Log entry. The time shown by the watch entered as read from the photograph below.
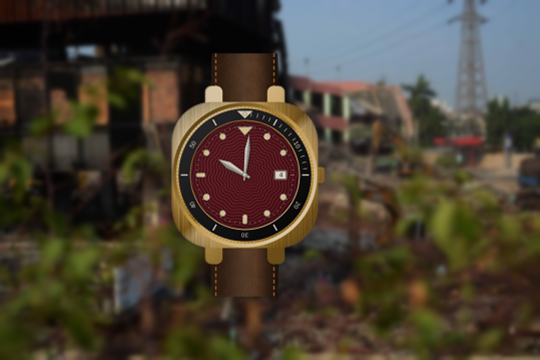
10:01
